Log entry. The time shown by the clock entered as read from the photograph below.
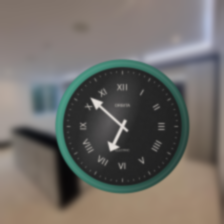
6:52
